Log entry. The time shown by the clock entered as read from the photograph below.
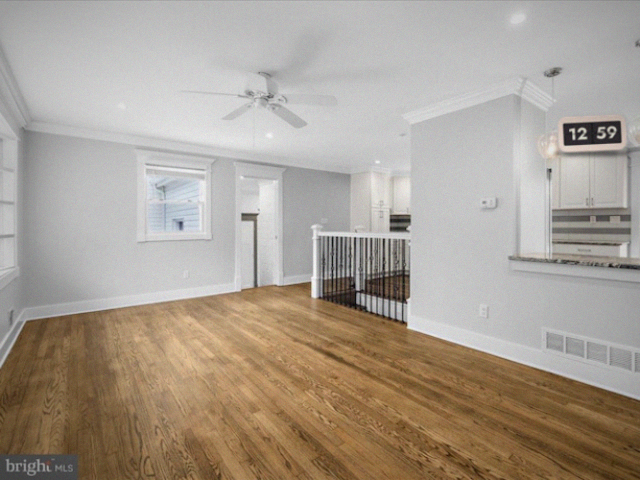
12:59
